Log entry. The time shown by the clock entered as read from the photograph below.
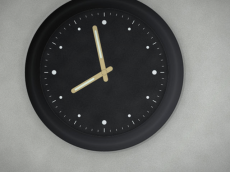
7:58
